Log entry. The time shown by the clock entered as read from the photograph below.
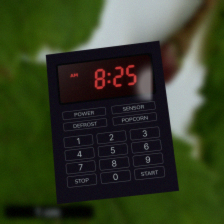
8:25
